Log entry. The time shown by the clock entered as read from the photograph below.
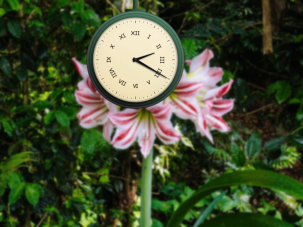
2:20
